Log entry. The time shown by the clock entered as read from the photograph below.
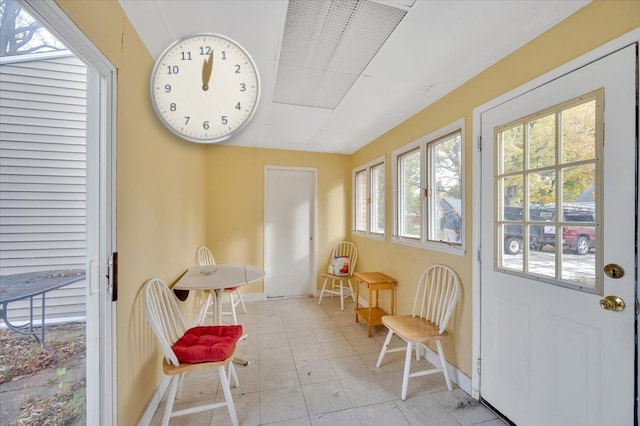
12:02
